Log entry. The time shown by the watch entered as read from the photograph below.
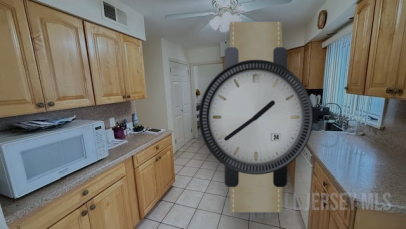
1:39
